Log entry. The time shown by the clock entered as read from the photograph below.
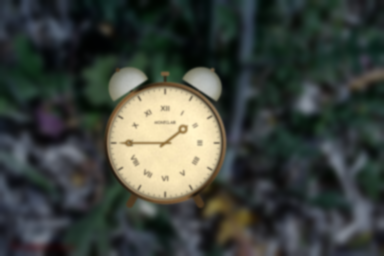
1:45
